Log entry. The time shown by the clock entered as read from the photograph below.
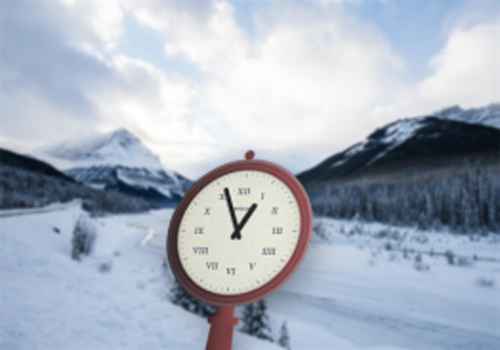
12:56
